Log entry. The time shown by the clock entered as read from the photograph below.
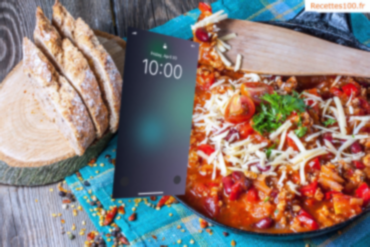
10:00
